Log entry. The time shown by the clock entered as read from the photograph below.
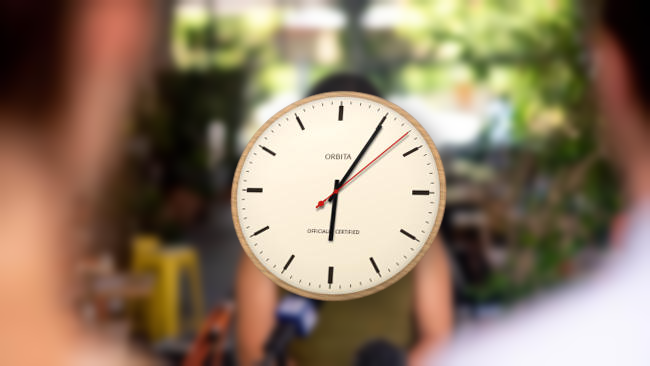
6:05:08
